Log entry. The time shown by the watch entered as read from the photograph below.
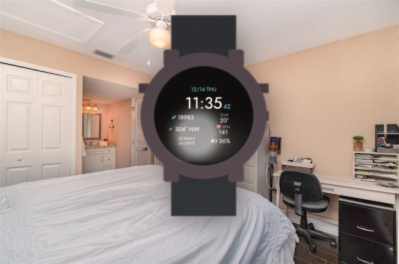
11:35
